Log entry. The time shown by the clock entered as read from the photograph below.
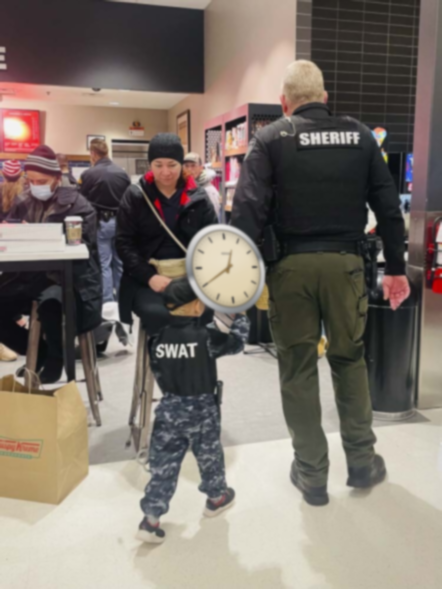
12:40
